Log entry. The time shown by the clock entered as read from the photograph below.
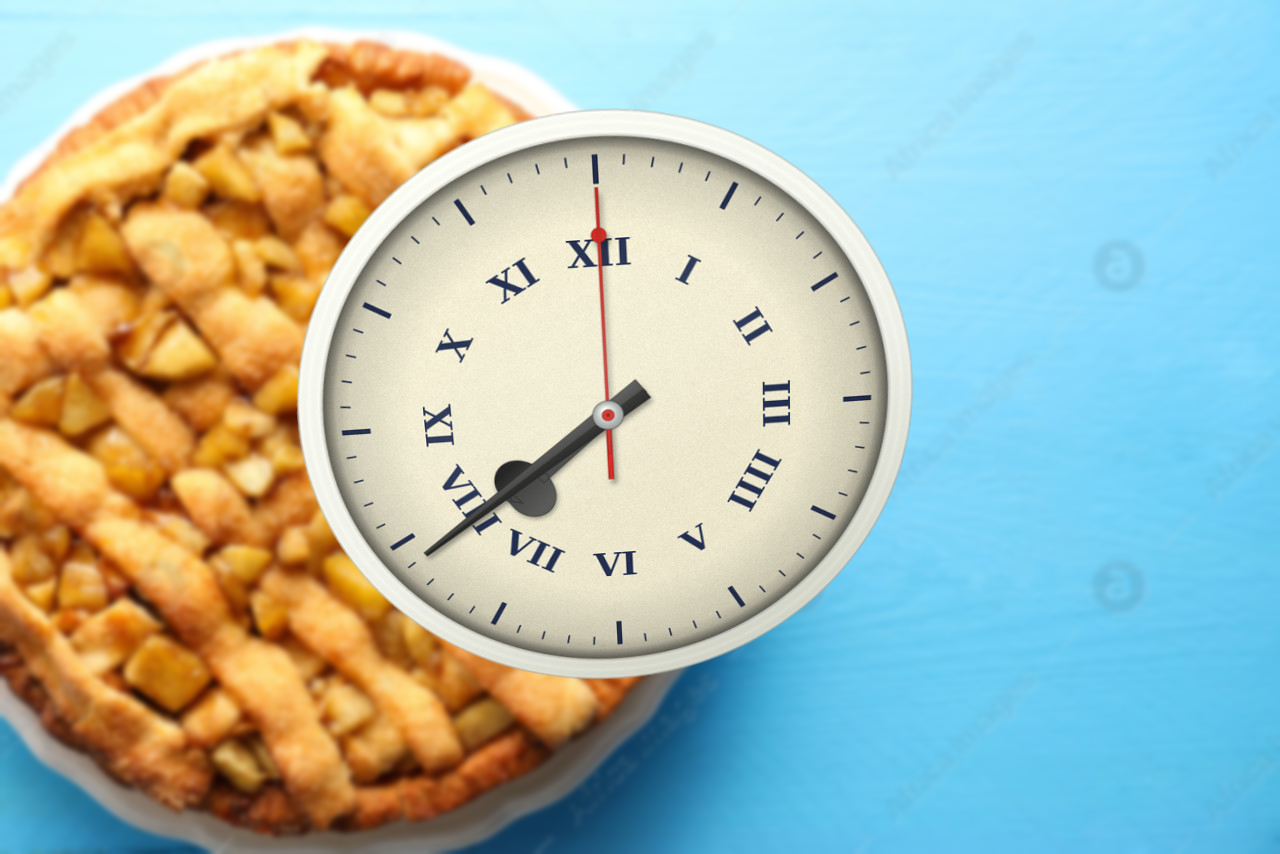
7:39:00
